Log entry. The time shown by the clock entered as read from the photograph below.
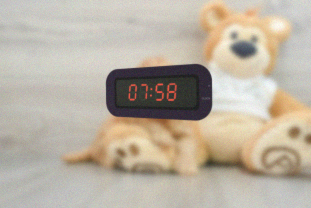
7:58
